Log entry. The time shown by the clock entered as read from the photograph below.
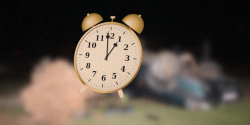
12:59
